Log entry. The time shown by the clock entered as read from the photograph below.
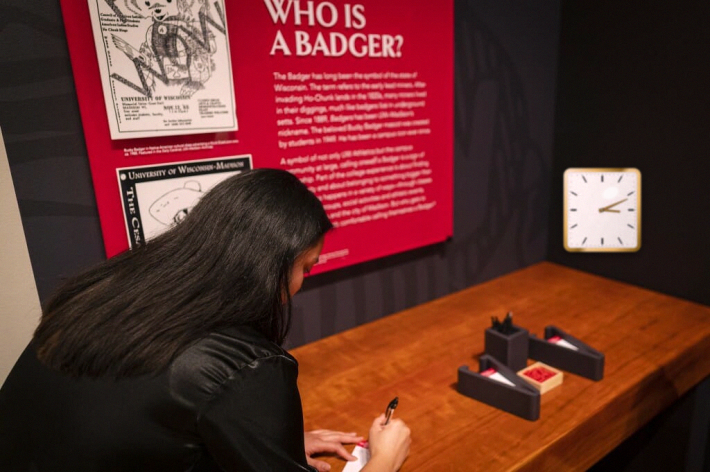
3:11
